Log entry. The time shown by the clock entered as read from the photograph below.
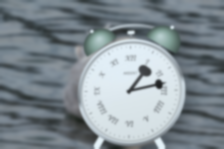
1:13
